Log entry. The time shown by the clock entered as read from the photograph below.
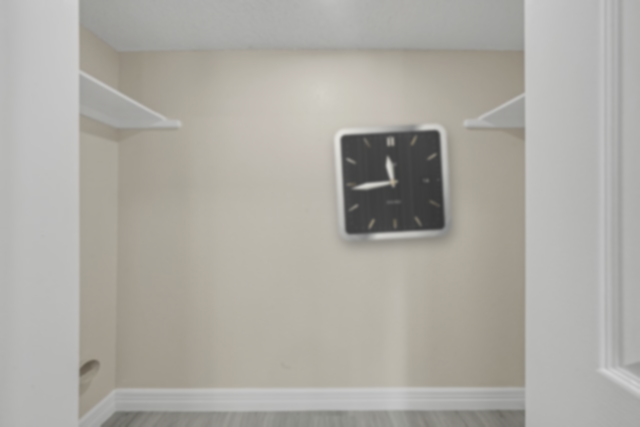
11:44
